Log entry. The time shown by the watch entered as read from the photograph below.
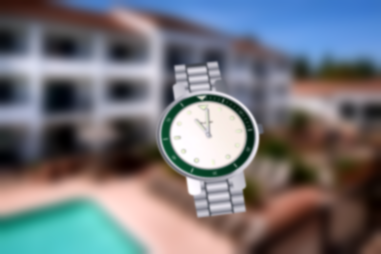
11:01
